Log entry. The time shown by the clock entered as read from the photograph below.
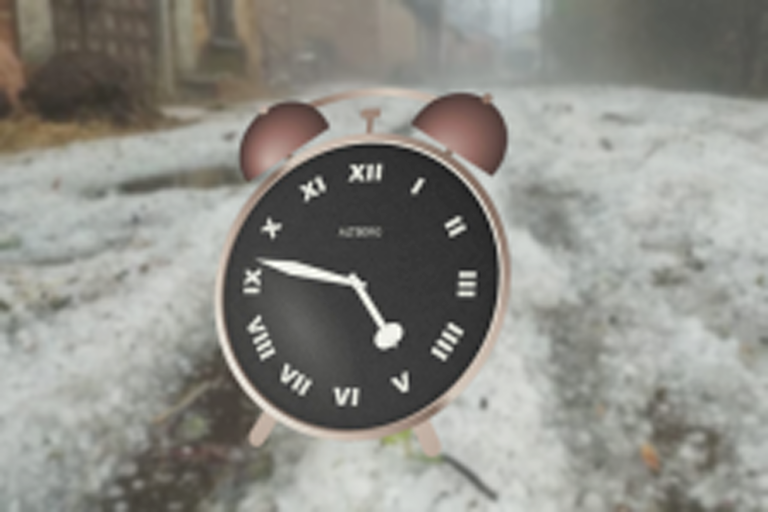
4:47
